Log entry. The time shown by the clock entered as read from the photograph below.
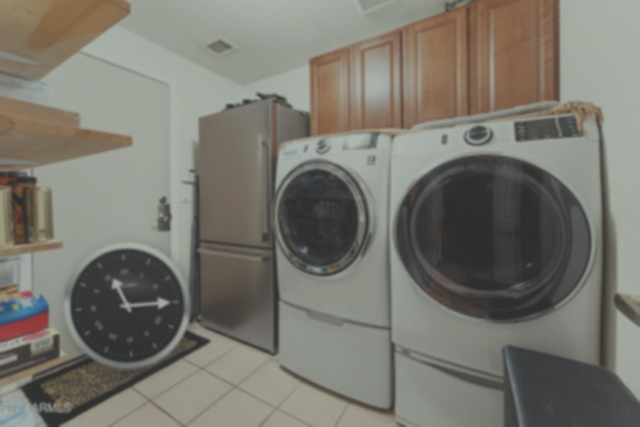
11:15
